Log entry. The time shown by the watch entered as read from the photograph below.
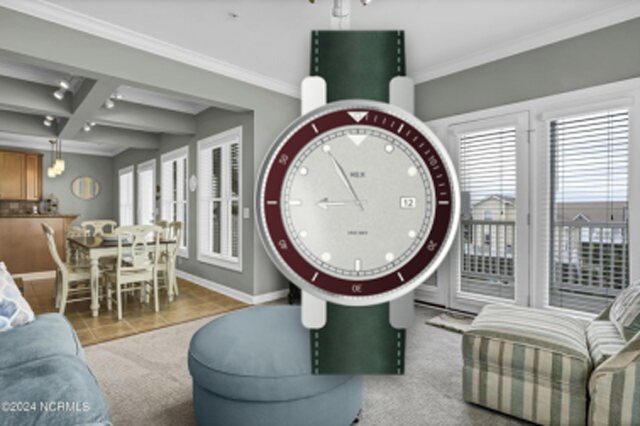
8:55
